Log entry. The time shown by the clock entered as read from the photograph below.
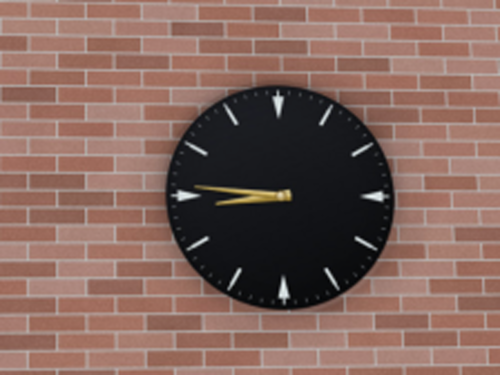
8:46
